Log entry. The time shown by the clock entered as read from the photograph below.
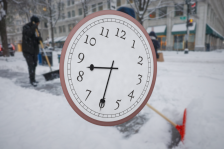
8:30
